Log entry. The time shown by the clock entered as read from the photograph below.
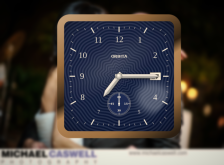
7:15
